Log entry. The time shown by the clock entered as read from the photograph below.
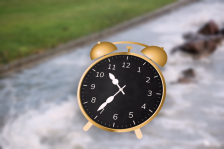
10:36
